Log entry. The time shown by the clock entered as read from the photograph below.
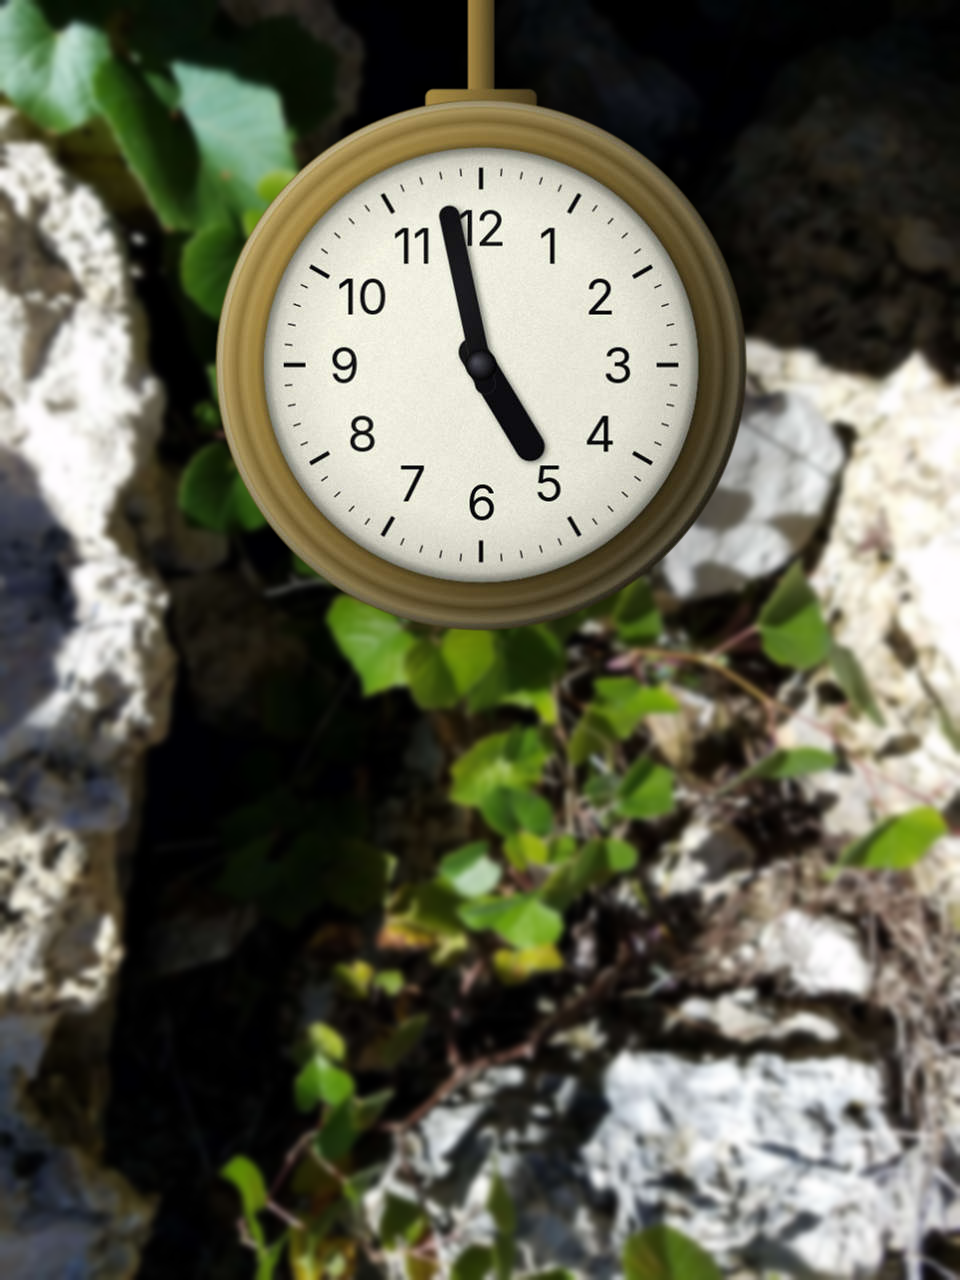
4:58
